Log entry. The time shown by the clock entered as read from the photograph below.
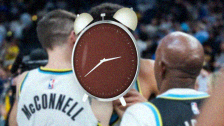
2:39
